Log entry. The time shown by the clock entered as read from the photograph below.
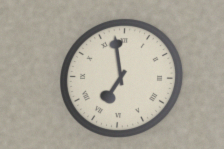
6:58
